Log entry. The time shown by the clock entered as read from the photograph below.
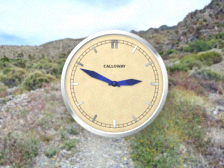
2:49
